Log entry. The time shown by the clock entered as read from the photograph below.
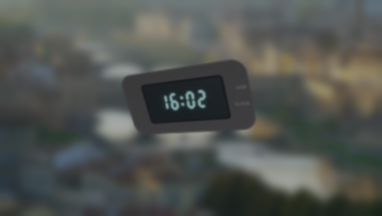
16:02
